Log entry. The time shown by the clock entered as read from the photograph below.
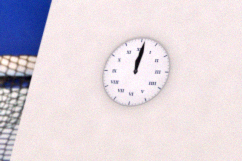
12:01
